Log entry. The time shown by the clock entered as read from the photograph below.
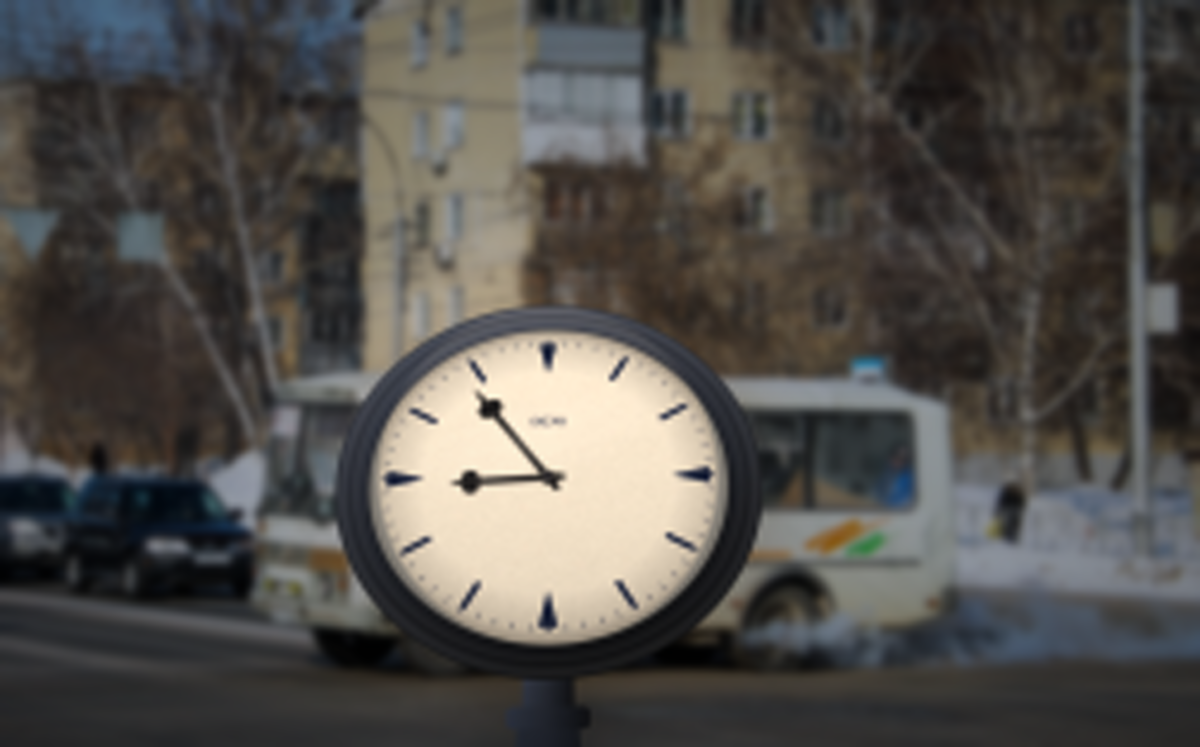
8:54
